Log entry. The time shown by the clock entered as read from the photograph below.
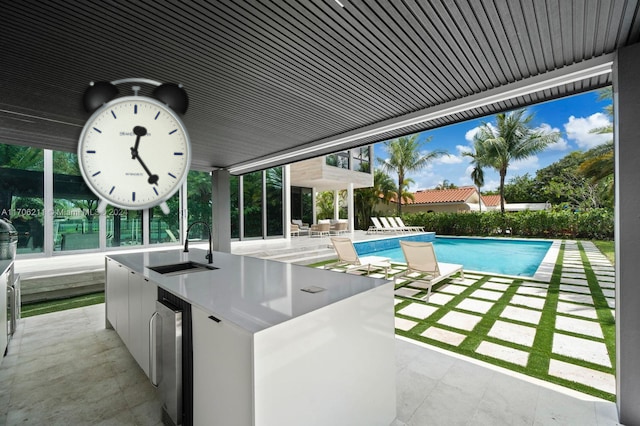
12:24
